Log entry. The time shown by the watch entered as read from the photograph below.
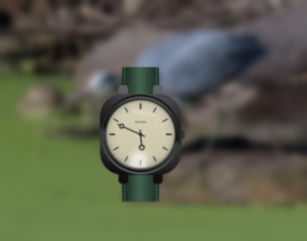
5:49
